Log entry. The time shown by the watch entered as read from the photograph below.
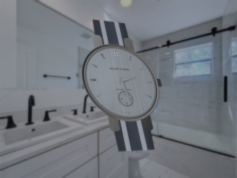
2:28
